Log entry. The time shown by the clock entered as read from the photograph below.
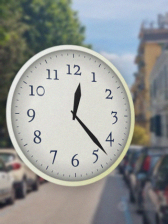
12:23
